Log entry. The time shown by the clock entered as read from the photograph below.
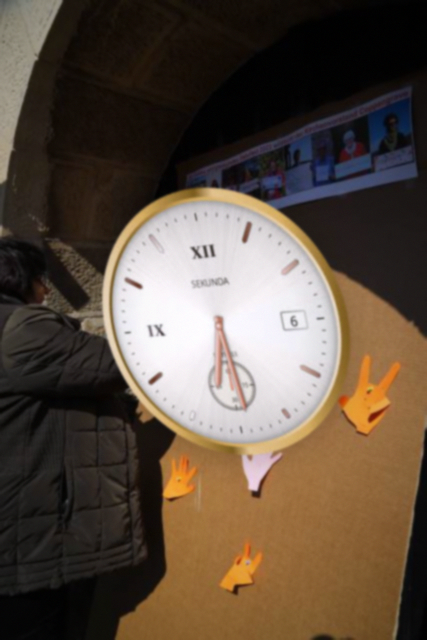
6:29
